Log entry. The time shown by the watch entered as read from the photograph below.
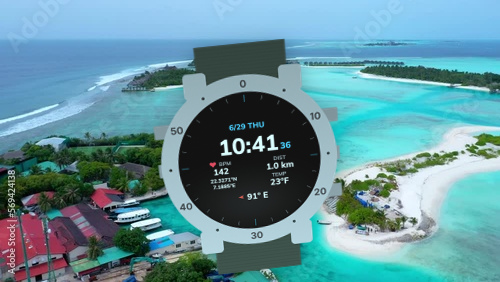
10:41:36
